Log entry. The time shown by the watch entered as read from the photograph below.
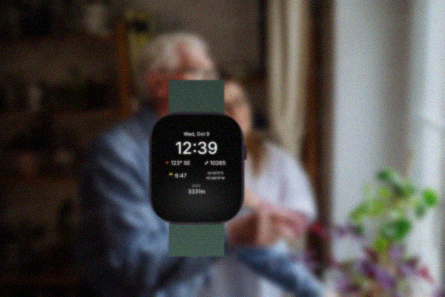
12:39
